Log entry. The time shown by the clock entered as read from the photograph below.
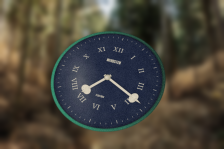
7:19
